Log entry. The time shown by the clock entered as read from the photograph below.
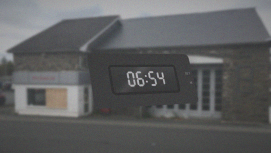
6:54
